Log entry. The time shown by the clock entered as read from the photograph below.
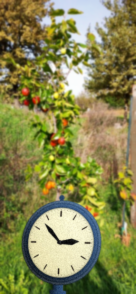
2:53
